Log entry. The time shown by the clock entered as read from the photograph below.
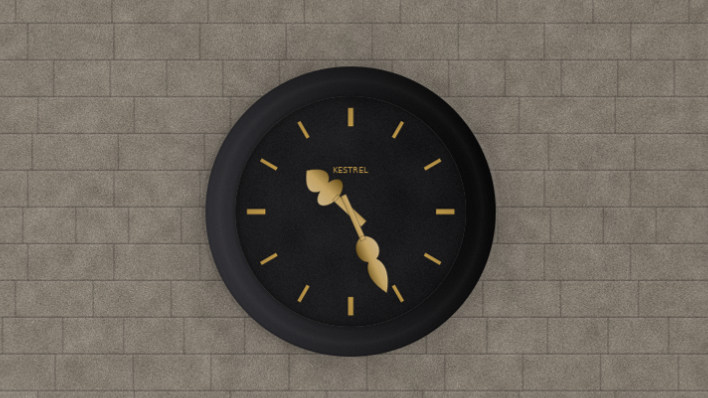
10:26
